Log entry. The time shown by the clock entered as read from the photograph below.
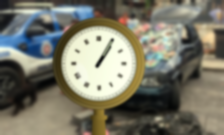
1:05
